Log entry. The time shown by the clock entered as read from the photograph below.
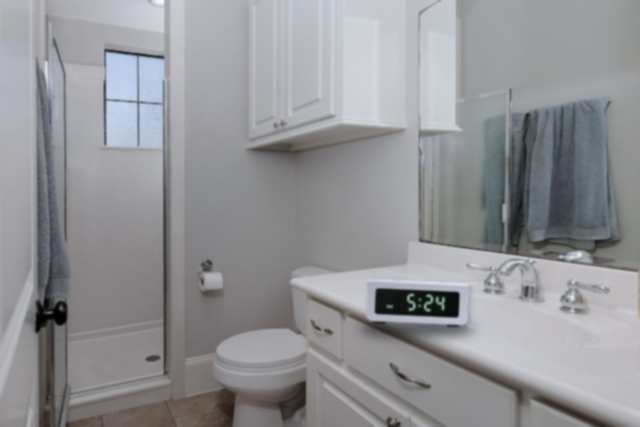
5:24
